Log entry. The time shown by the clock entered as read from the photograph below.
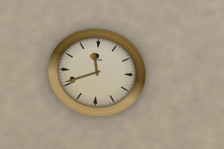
11:41
